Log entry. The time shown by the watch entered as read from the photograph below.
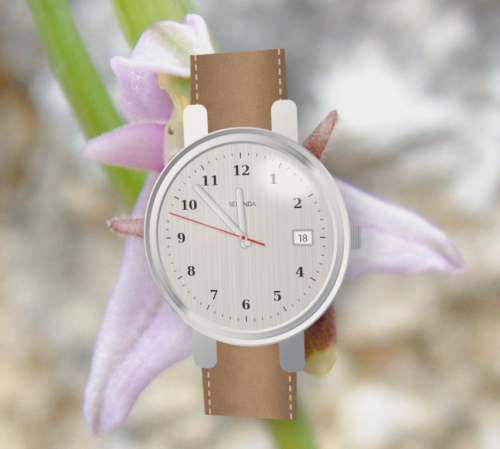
11:52:48
